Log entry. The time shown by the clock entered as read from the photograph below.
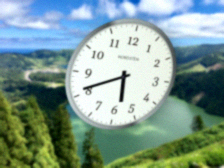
5:41
